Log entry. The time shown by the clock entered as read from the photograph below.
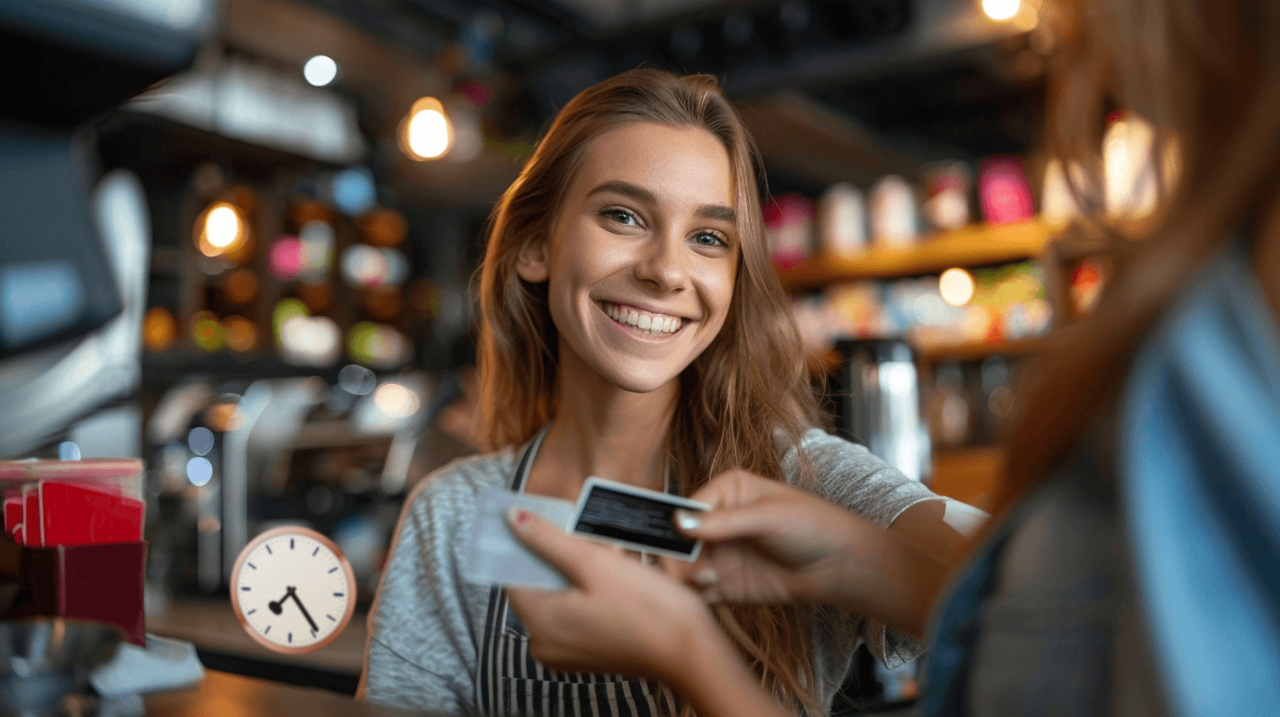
7:24
